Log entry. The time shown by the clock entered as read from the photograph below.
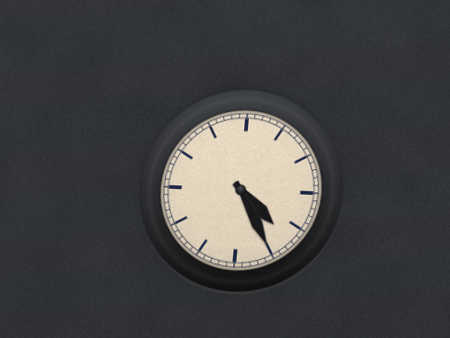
4:25
